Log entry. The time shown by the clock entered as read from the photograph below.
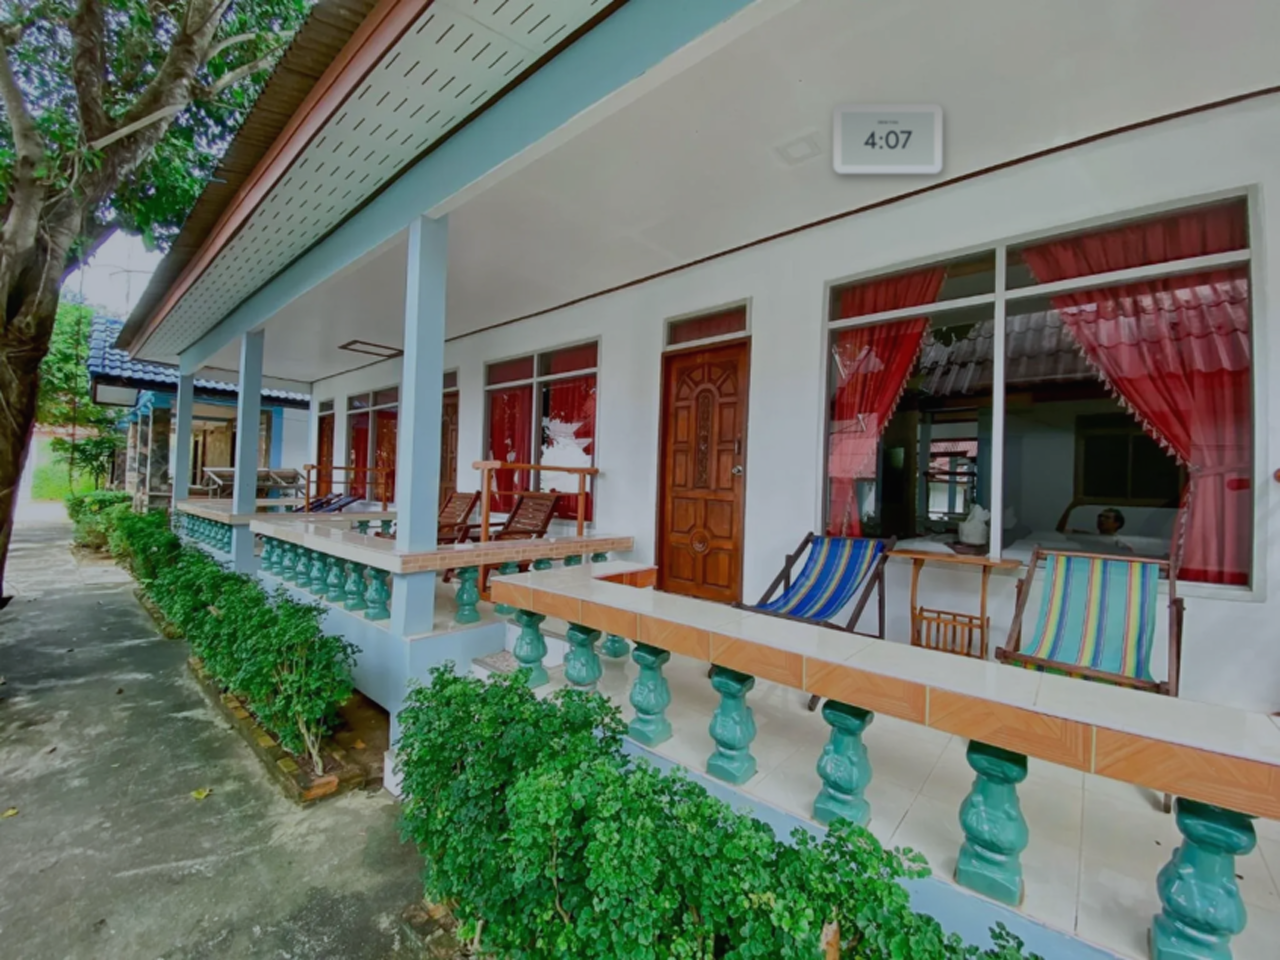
4:07
